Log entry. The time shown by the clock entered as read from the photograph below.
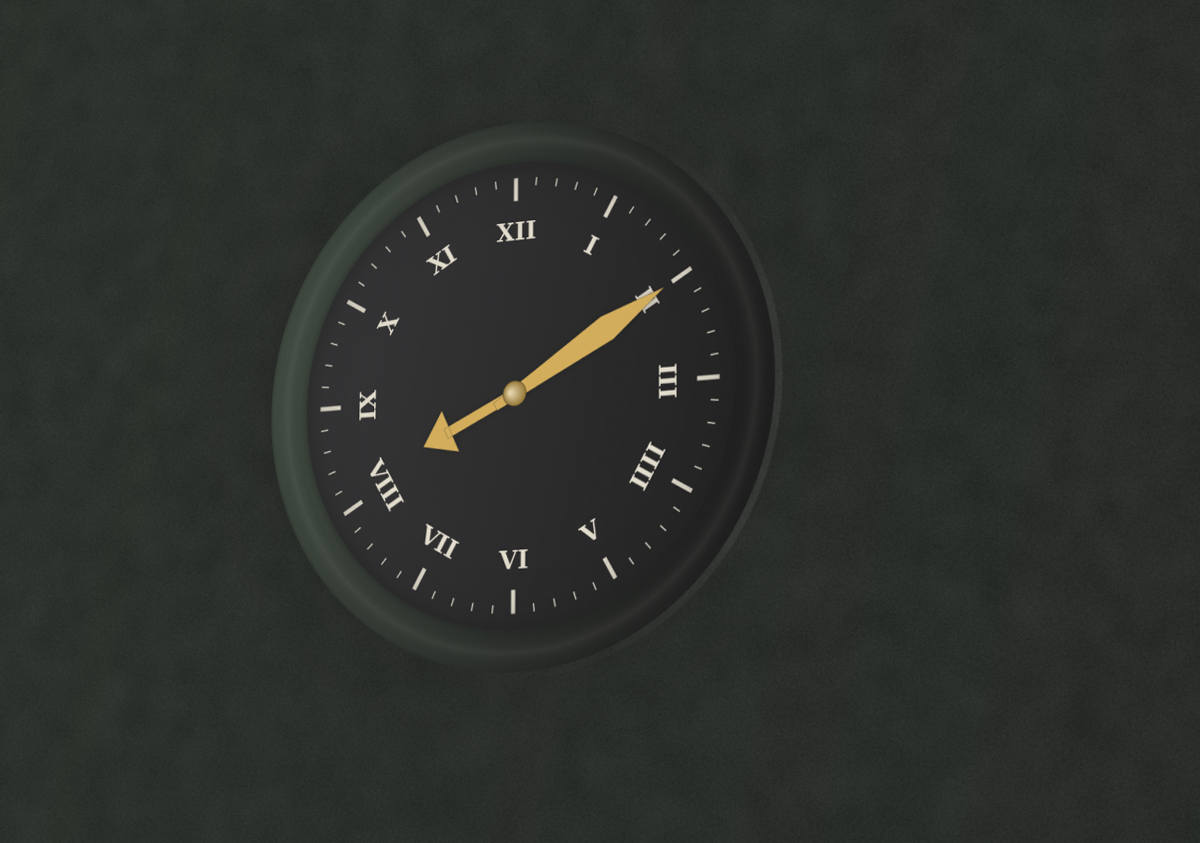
8:10
